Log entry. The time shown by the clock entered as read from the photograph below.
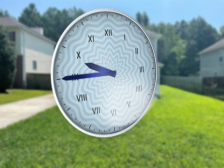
9:45
